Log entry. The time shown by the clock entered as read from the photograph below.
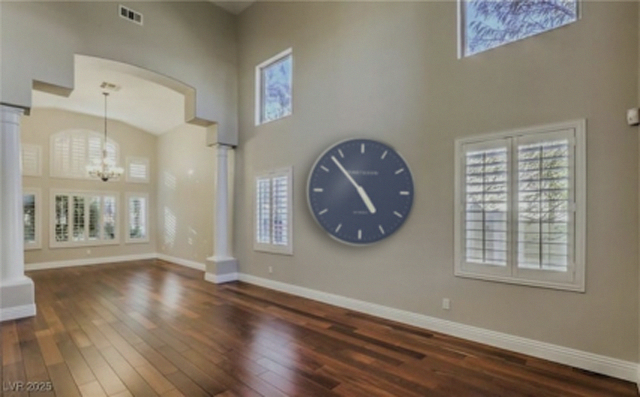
4:53
